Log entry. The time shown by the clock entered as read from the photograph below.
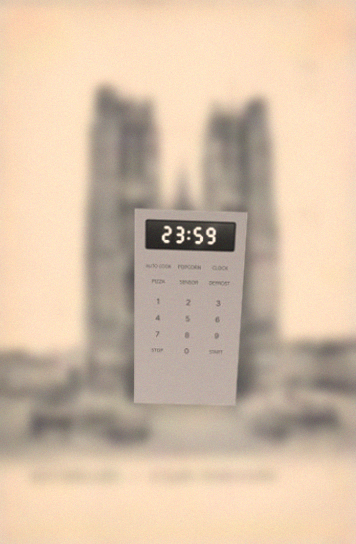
23:59
